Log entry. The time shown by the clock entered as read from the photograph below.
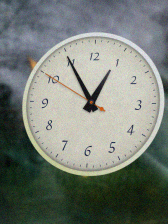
12:54:50
